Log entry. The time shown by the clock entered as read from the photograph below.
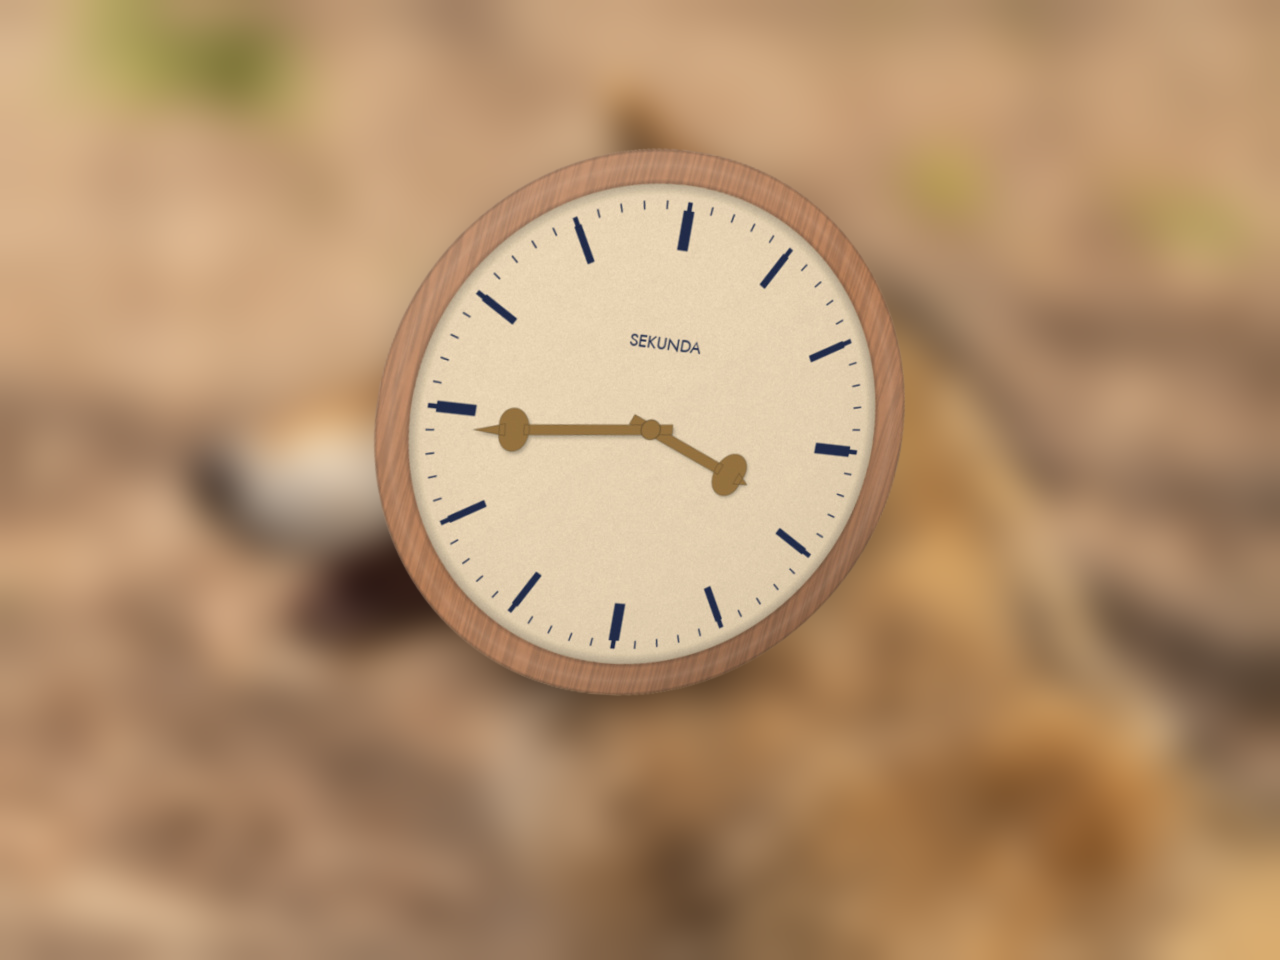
3:44
